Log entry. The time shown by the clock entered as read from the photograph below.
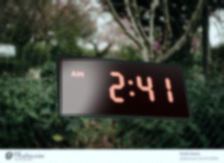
2:41
